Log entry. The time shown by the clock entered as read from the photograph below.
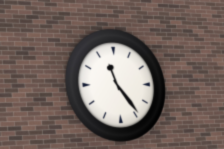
11:24
